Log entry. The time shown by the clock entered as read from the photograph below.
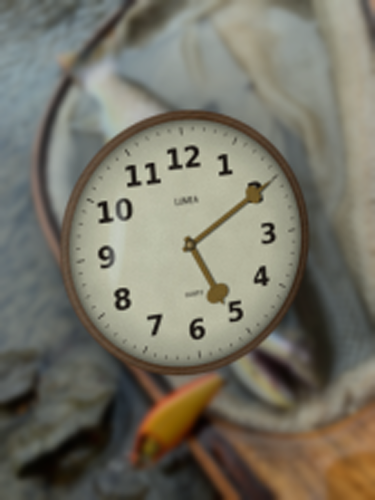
5:10
